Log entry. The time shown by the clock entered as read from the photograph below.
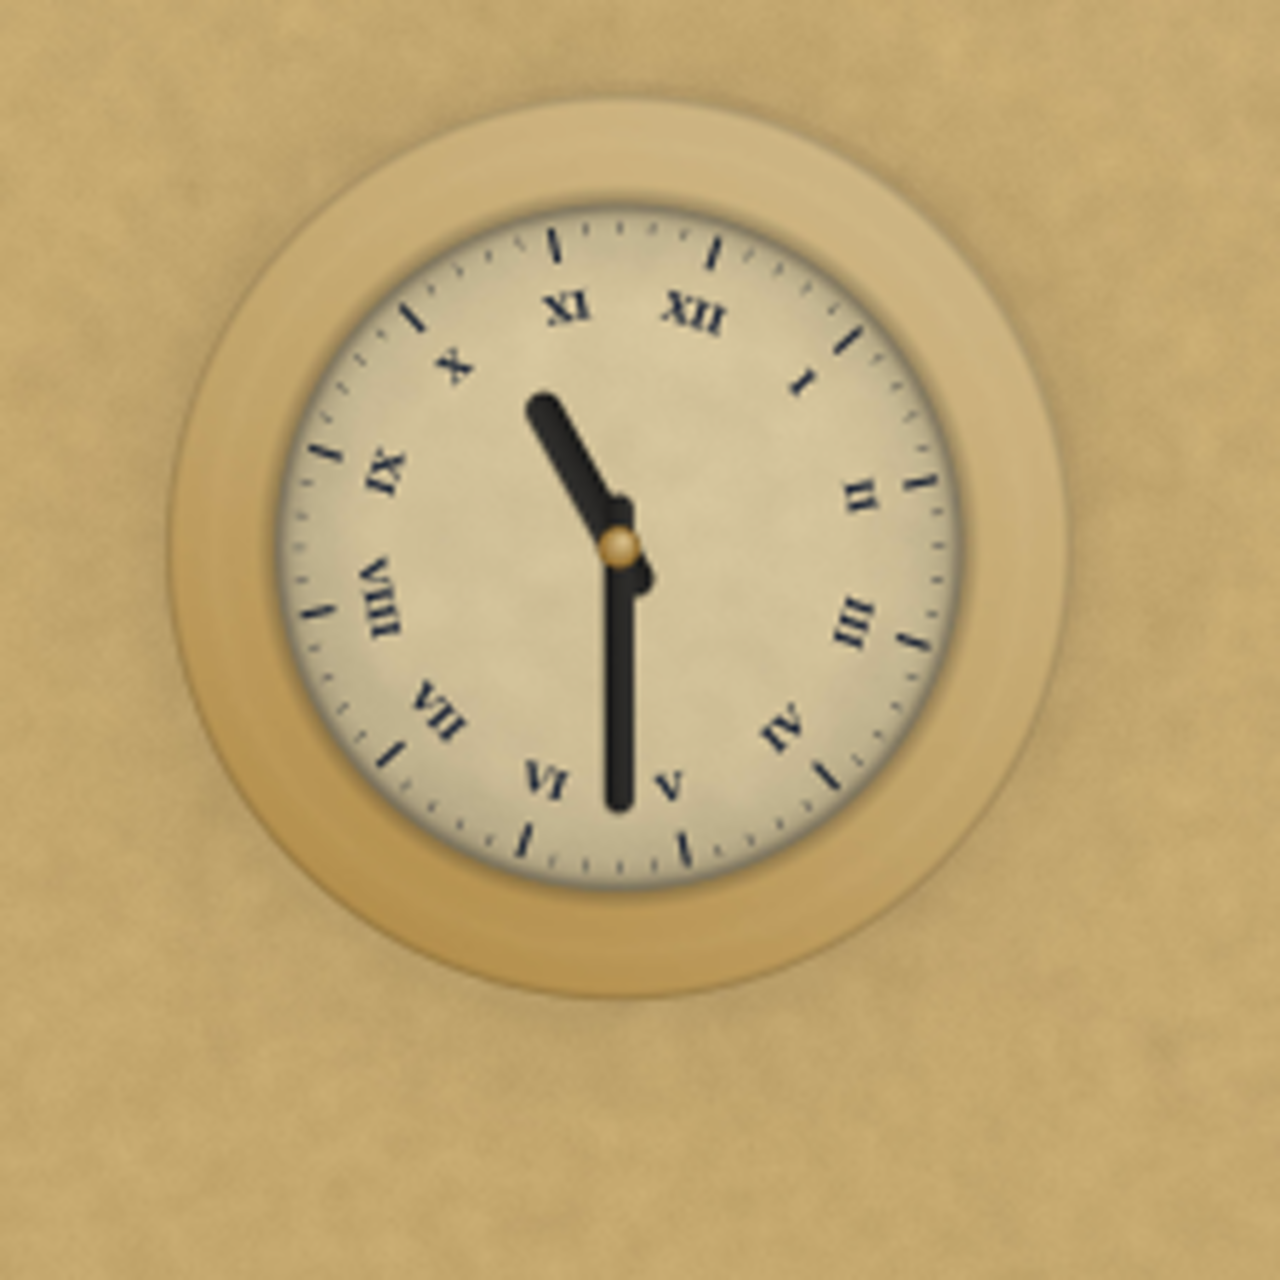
10:27
